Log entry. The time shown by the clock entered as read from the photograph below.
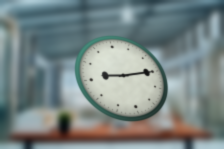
9:15
